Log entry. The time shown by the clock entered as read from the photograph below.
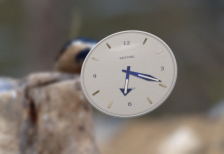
6:19
